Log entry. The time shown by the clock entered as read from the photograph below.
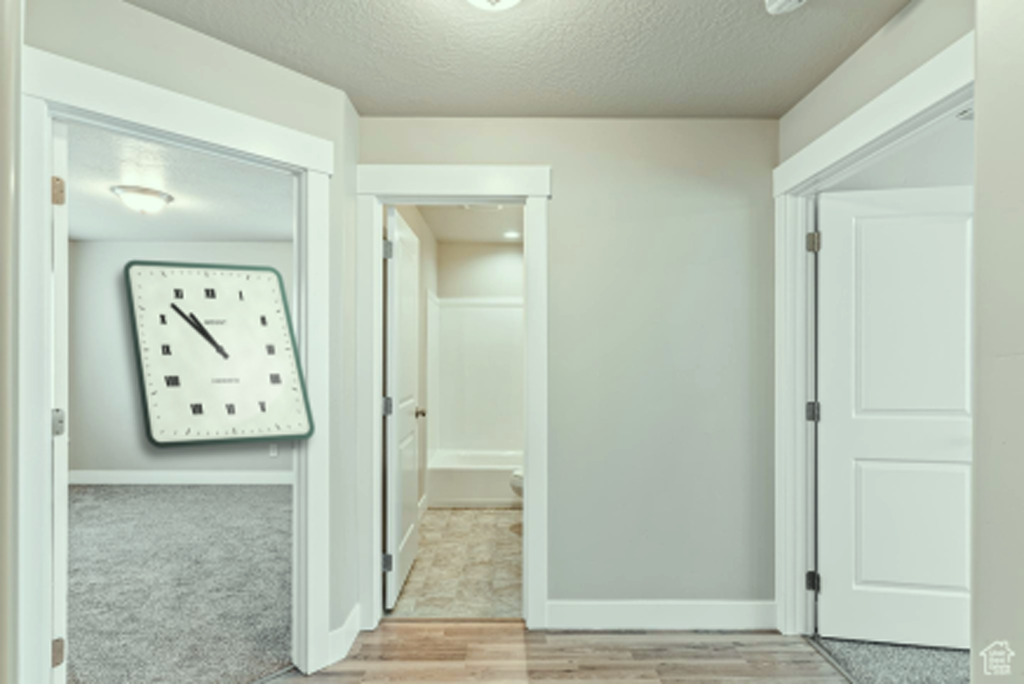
10:53
